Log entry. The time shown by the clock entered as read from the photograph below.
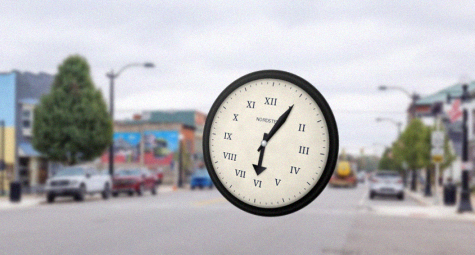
6:05
